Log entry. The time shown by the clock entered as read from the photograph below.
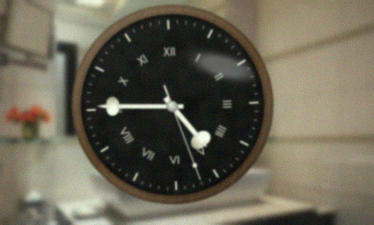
4:45:27
